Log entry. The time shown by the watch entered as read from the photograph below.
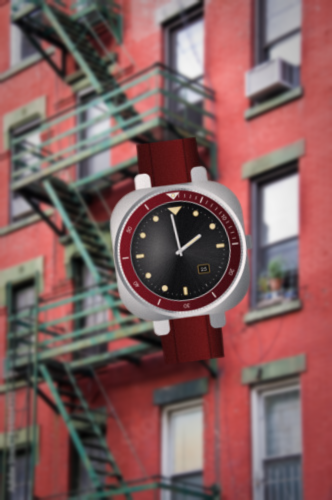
1:59
